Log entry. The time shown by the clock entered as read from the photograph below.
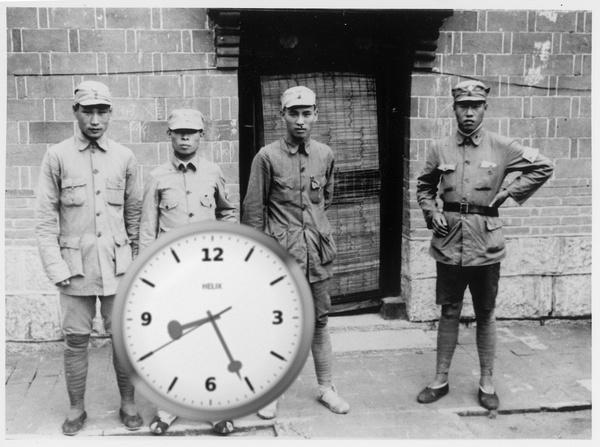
8:25:40
